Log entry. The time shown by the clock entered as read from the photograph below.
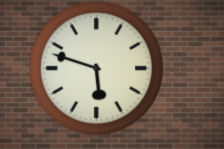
5:48
